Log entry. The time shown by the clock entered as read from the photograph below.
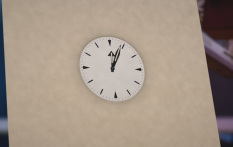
12:04
